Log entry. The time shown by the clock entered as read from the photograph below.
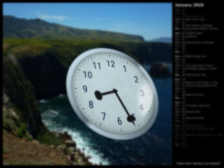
8:26
